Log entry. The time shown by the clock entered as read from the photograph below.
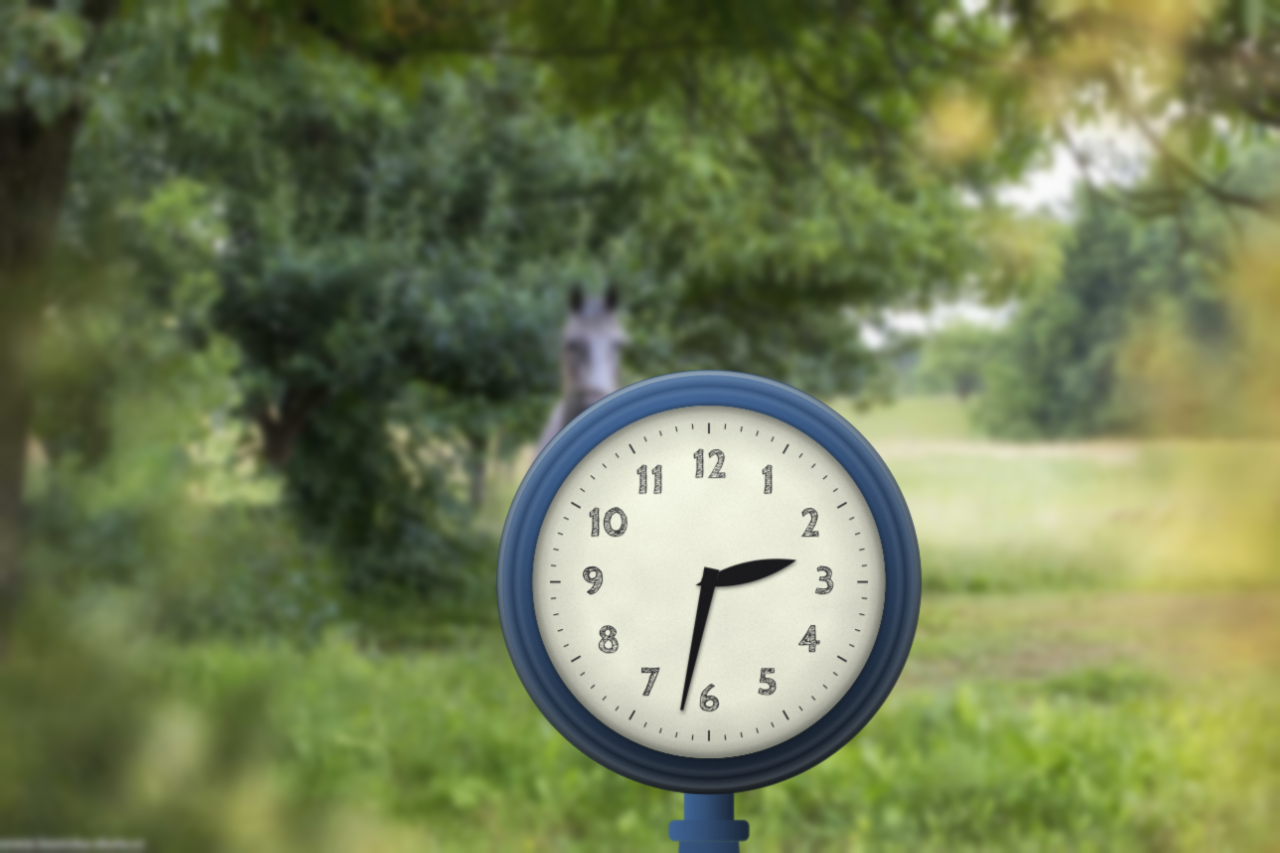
2:32
